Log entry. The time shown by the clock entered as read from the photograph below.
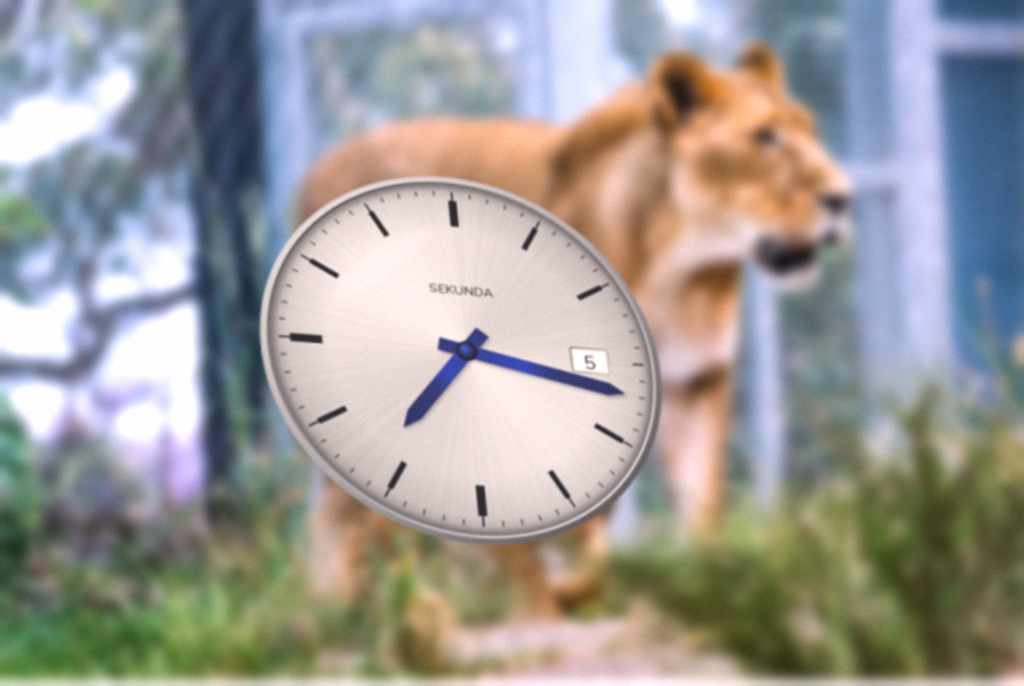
7:17
